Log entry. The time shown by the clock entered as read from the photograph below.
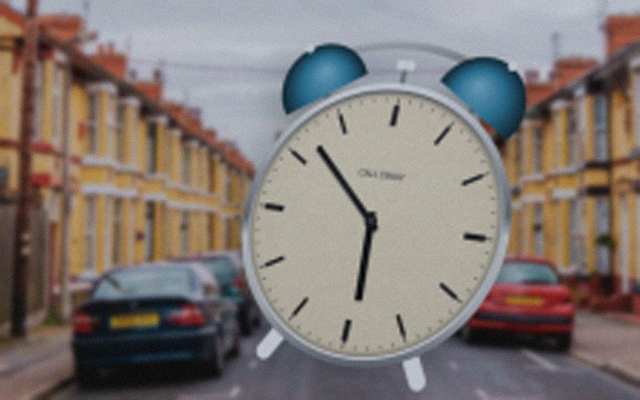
5:52
